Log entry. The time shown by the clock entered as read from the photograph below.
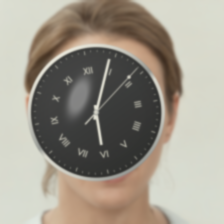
6:04:09
